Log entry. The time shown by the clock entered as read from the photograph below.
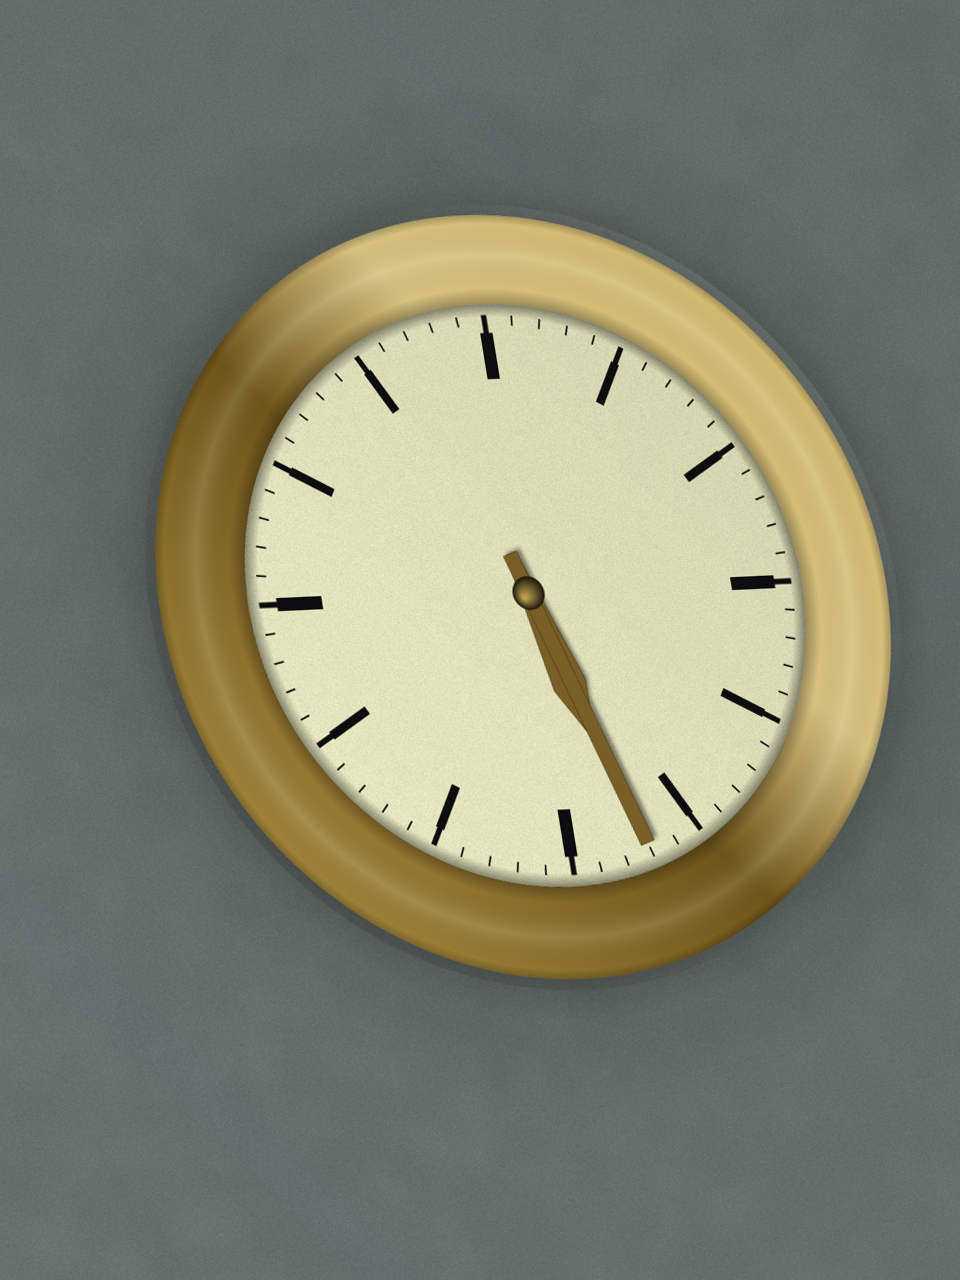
5:27
